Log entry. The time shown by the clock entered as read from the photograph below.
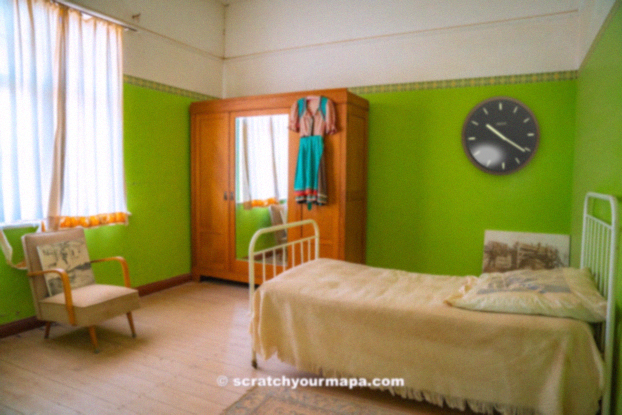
10:21
